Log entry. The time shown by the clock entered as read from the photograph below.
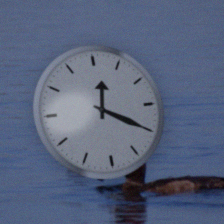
12:20
